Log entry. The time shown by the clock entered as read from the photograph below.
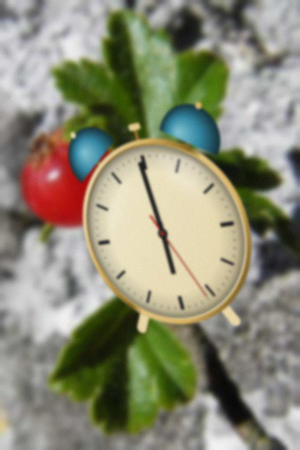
5:59:26
